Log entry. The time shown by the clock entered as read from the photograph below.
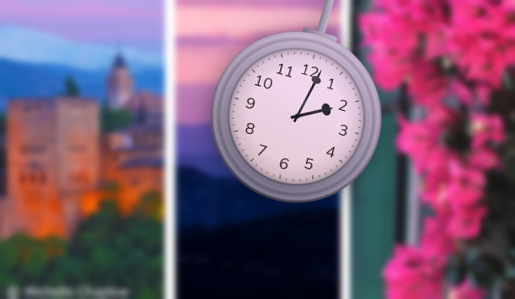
2:02
